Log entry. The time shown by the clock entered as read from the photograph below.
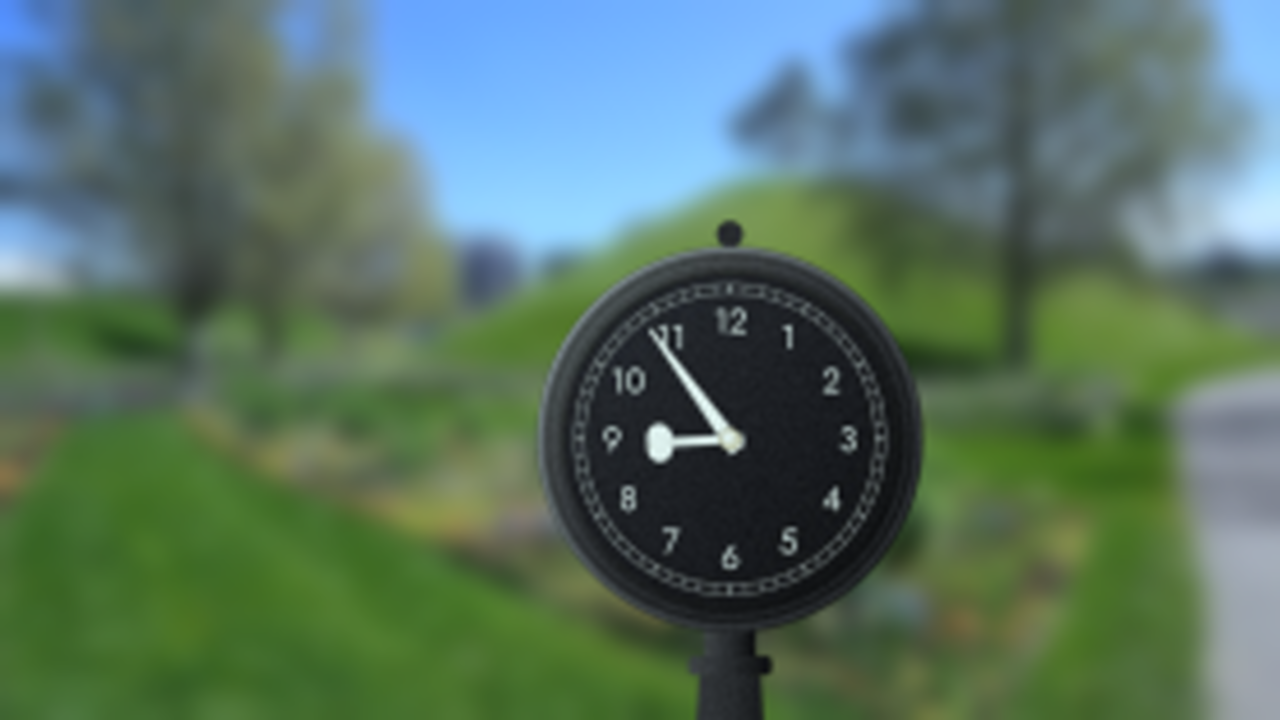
8:54
